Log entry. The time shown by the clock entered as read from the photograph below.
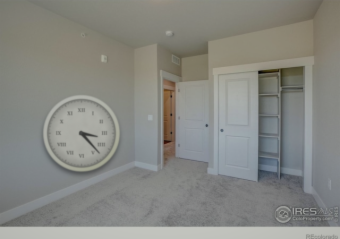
3:23
